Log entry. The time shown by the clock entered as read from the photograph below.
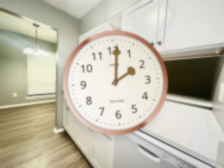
2:01
